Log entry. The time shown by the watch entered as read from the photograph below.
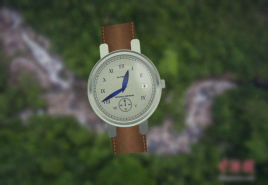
12:41
